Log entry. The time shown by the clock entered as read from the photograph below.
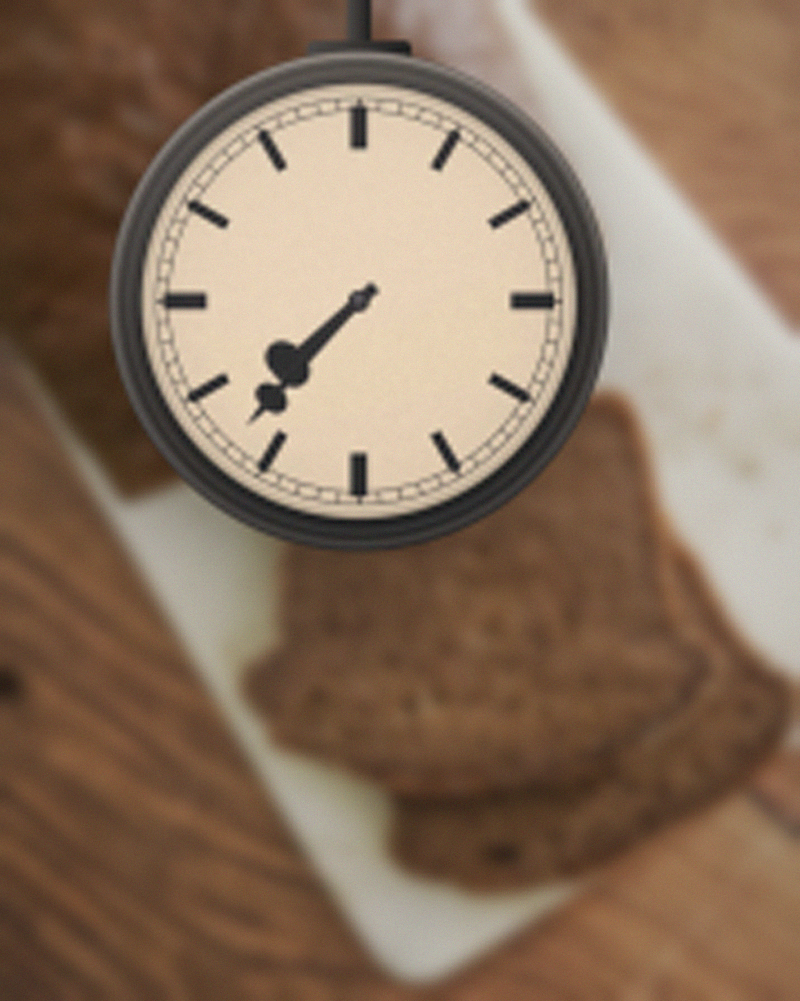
7:37
